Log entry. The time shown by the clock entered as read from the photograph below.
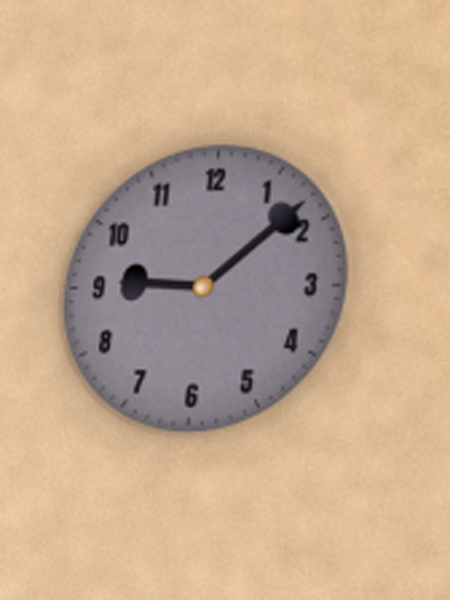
9:08
